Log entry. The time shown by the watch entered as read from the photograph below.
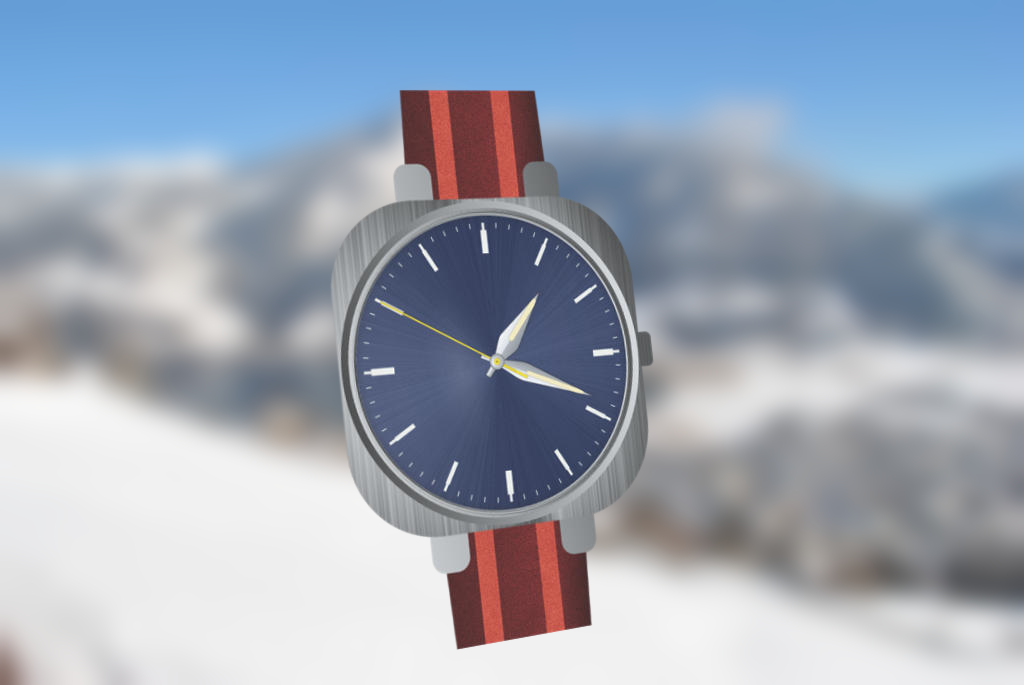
1:18:50
